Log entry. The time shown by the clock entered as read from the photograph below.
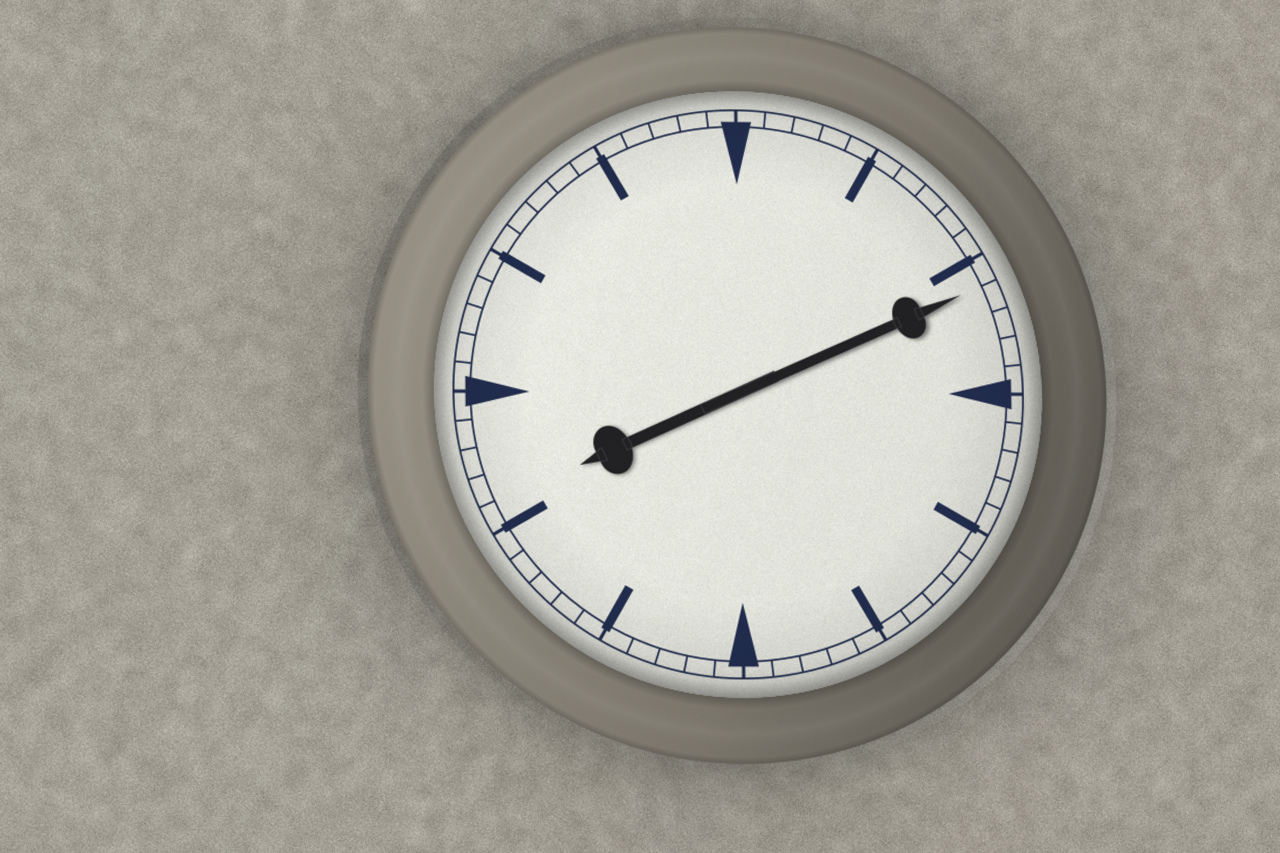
8:11
